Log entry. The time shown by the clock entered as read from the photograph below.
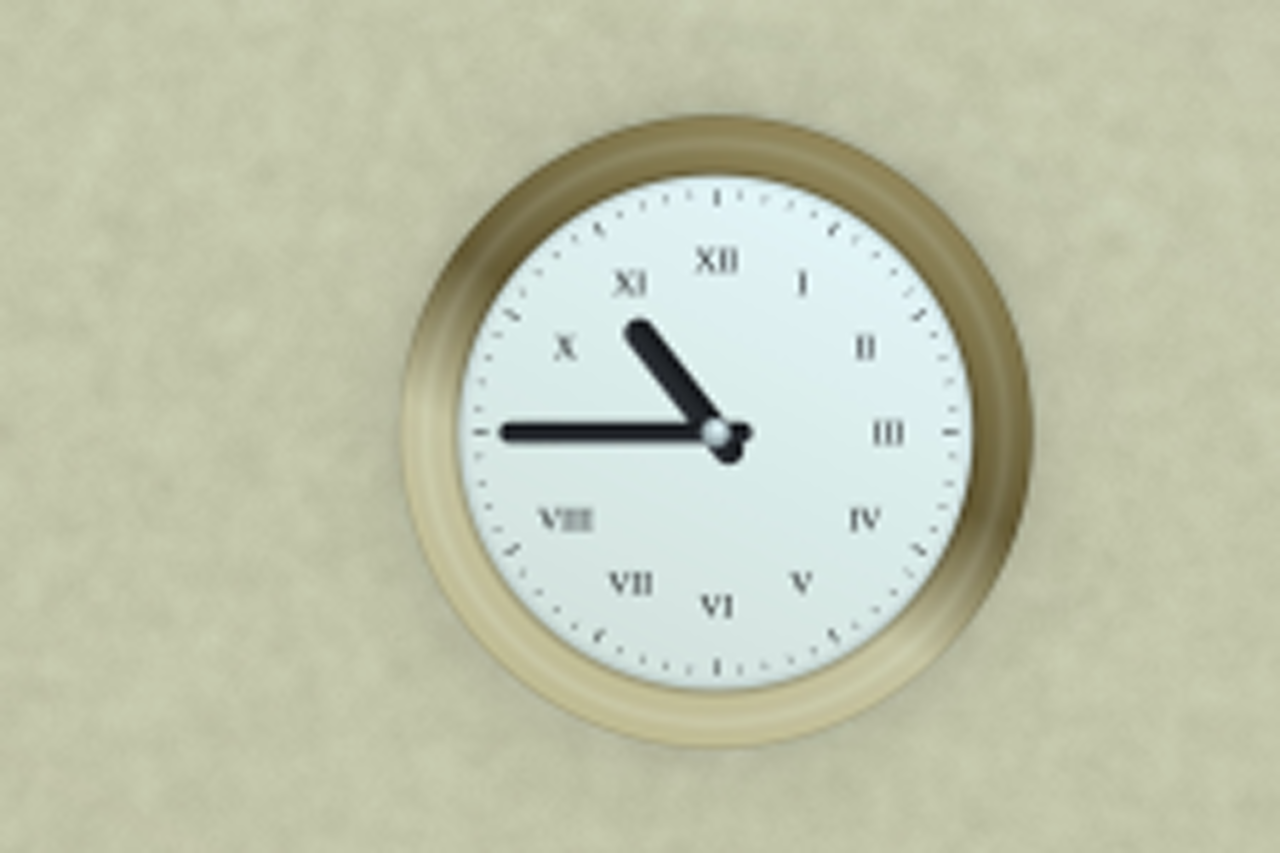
10:45
